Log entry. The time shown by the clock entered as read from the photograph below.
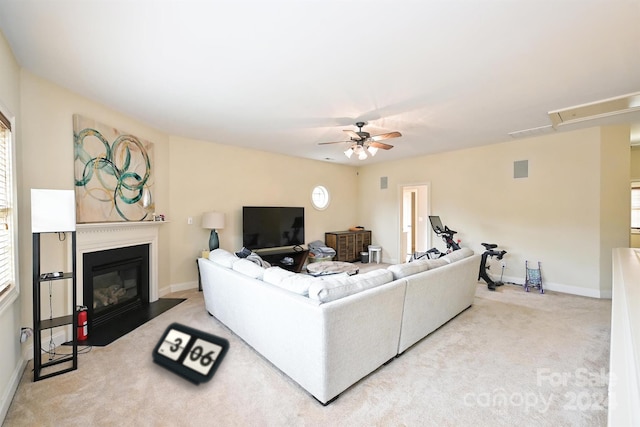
3:06
